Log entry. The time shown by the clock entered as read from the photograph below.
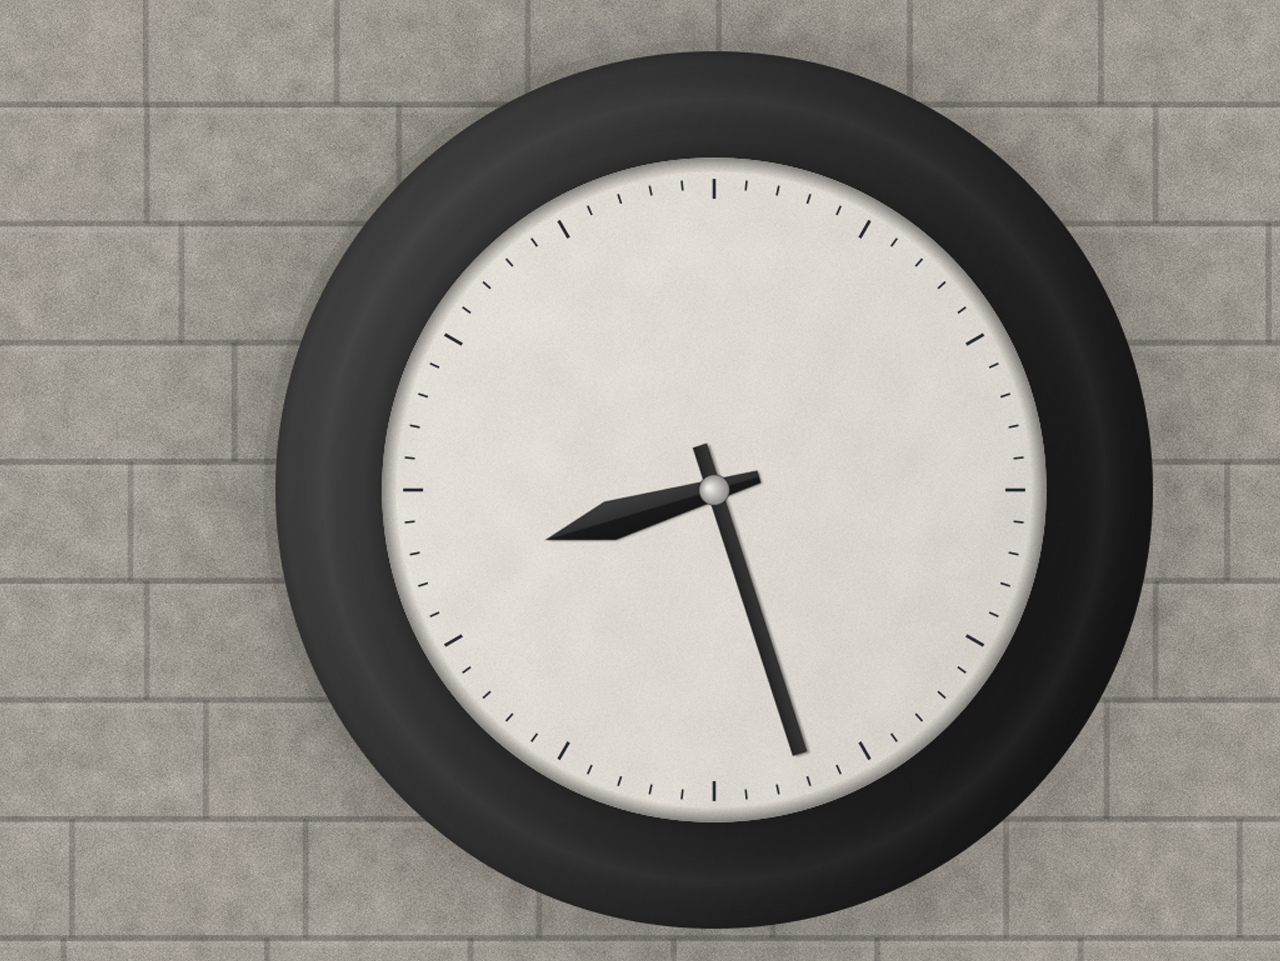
8:27
